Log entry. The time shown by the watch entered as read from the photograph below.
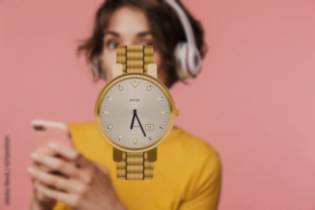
6:26
